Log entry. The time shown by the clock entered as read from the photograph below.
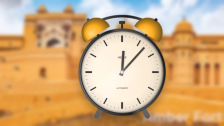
12:07
